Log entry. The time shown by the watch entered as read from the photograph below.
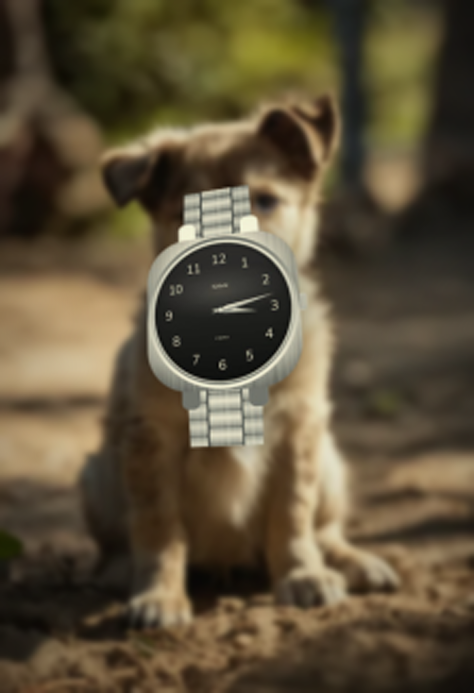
3:13
